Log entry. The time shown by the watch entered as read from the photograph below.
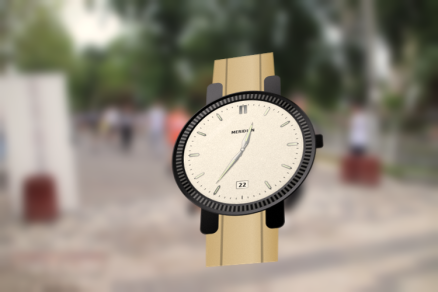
12:36
